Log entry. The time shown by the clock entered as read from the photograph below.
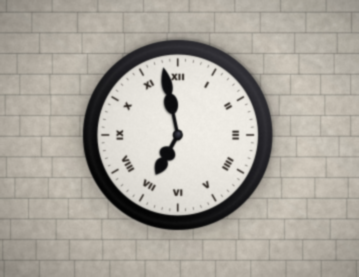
6:58
